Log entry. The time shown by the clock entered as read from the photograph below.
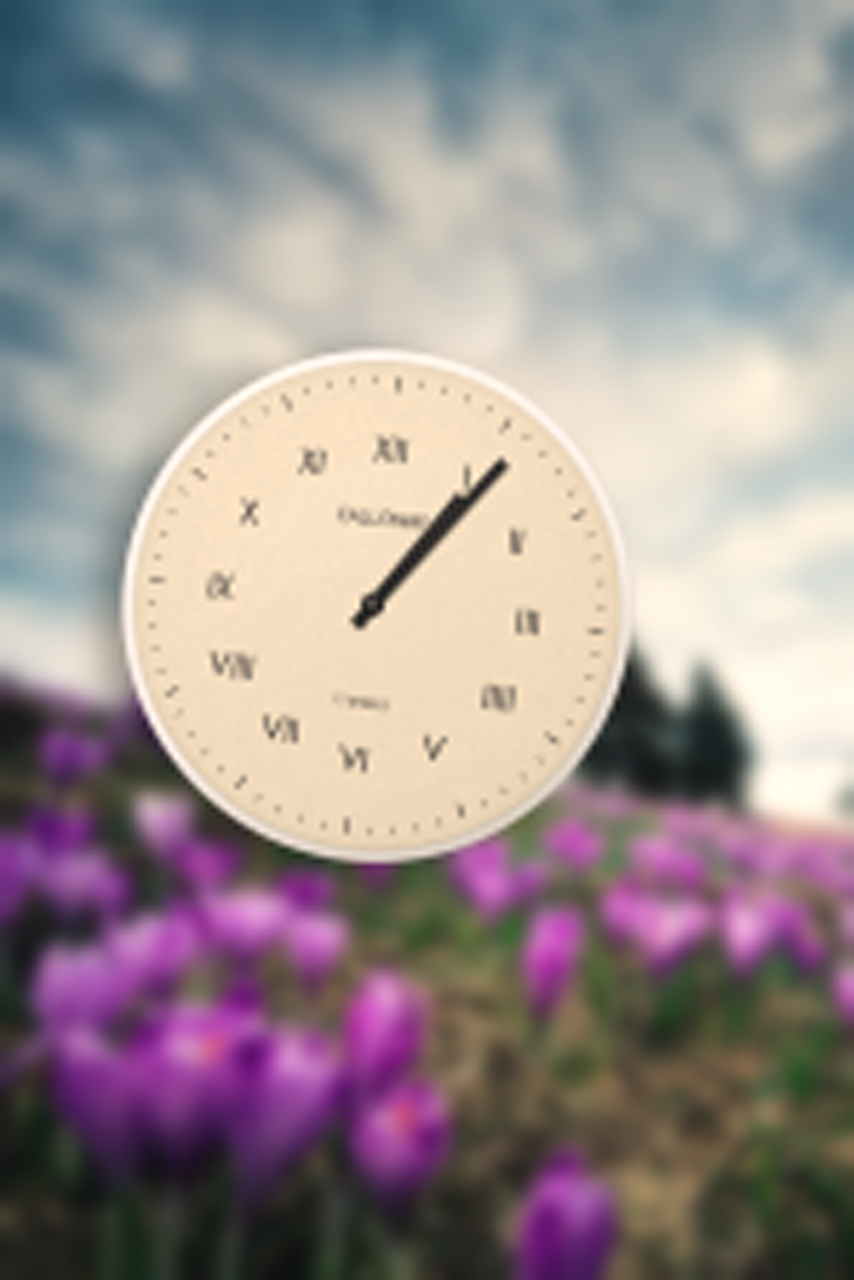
1:06
